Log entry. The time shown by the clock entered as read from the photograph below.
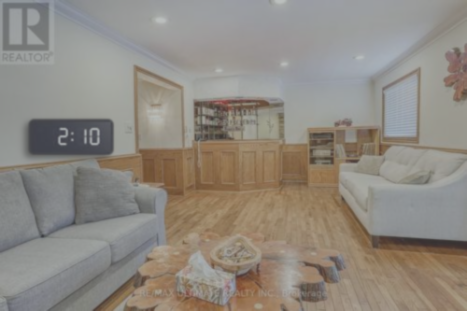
2:10
